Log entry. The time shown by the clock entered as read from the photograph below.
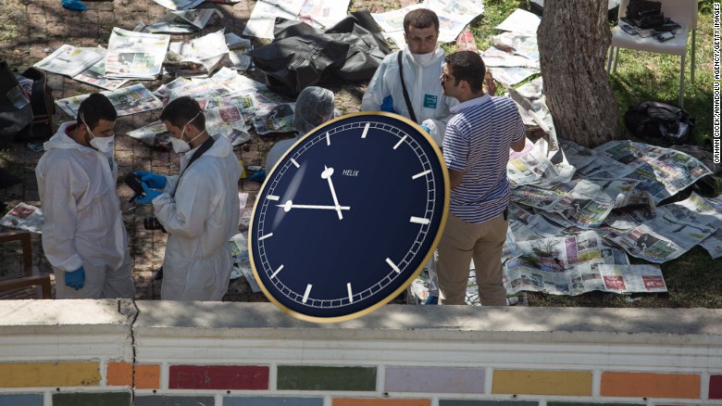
10:44
